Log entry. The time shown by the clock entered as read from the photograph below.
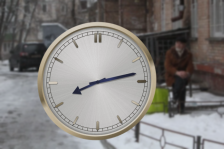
8:13
